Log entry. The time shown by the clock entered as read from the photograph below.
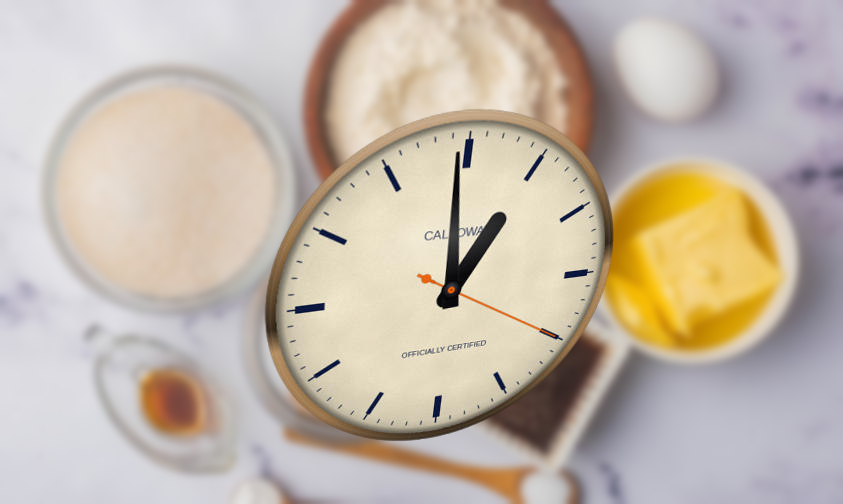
12:59:20
